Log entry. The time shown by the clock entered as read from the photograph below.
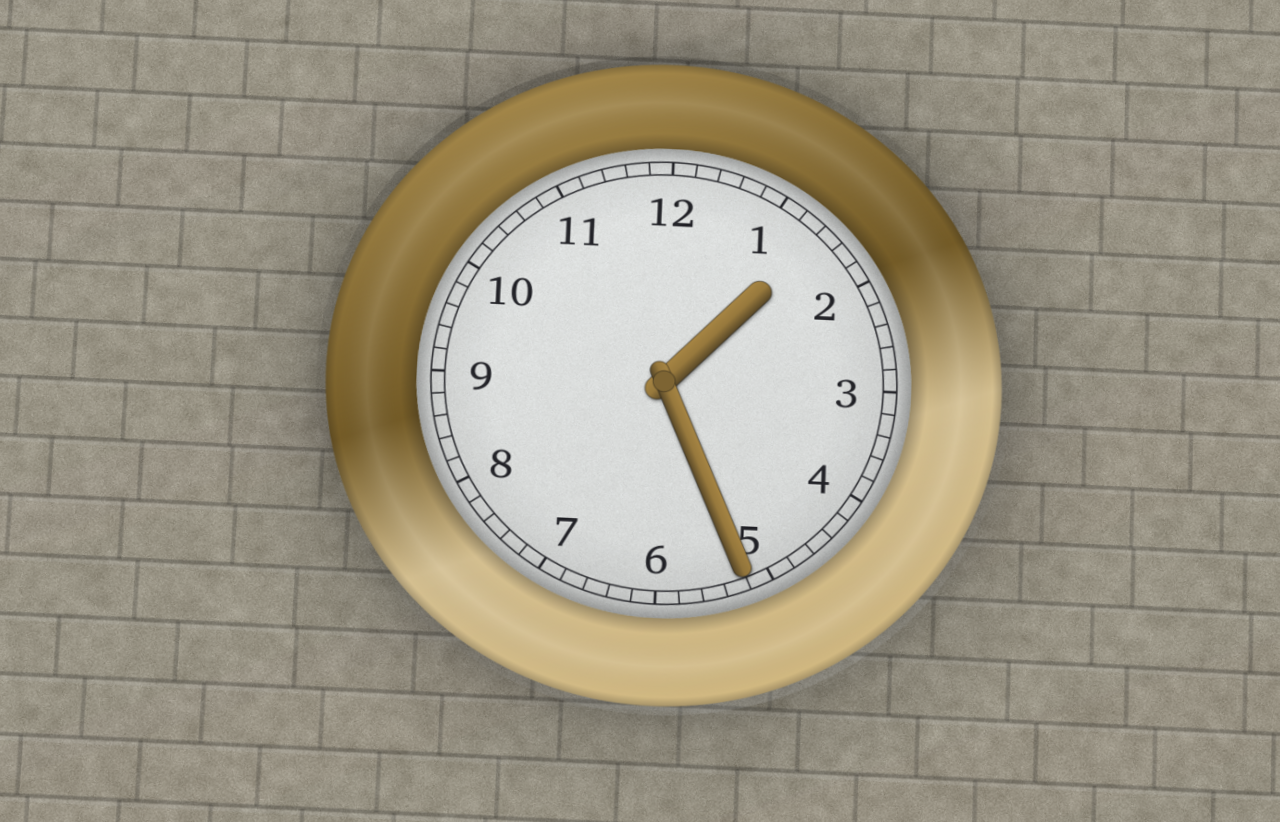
1:26
